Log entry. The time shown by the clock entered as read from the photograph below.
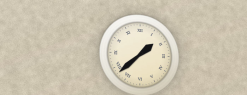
1:38
